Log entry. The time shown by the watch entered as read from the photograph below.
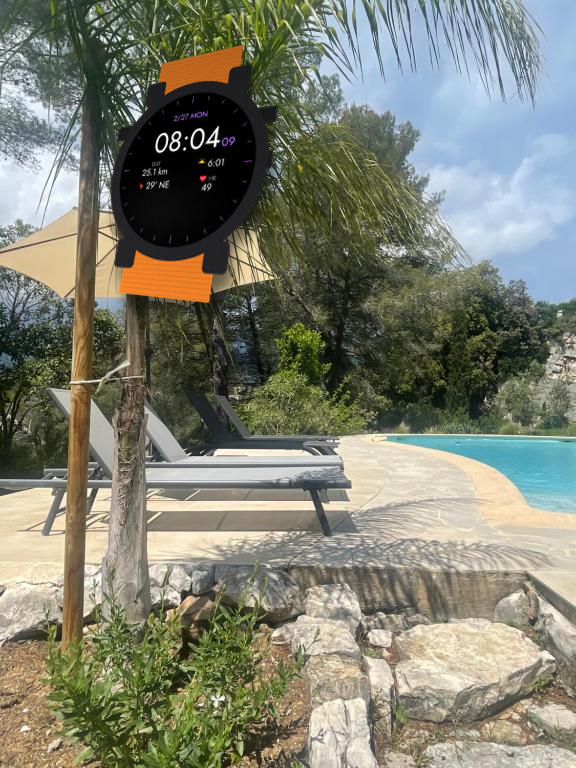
8:04:09
